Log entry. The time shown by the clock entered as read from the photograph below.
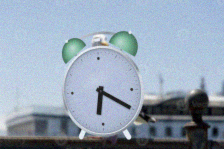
6:20
